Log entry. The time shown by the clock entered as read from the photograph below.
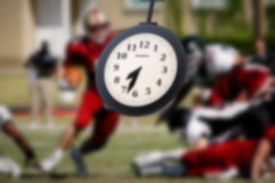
7:33
